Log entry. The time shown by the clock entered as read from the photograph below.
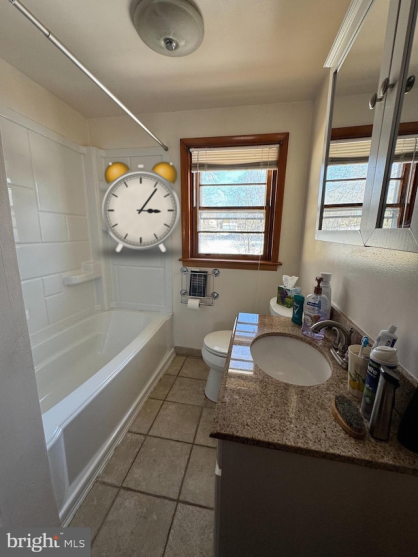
3:06
